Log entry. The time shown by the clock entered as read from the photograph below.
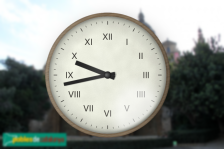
9:43
